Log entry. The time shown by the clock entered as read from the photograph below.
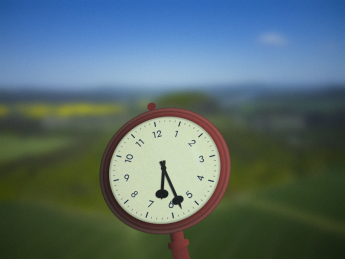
6:28
